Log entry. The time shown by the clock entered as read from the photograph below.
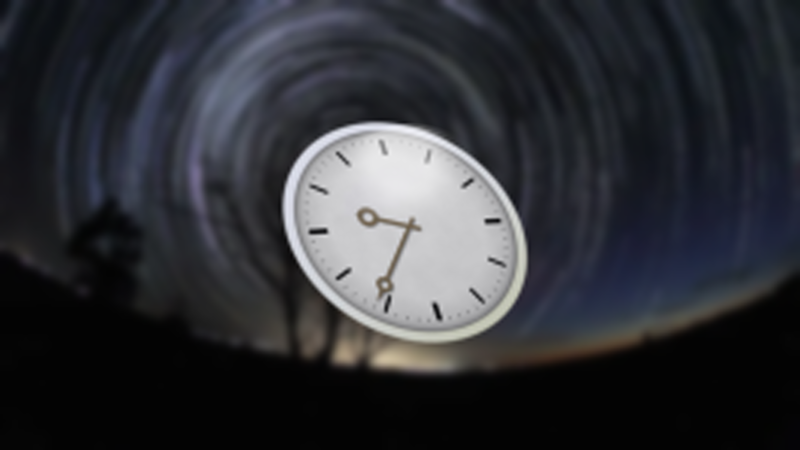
9:36
